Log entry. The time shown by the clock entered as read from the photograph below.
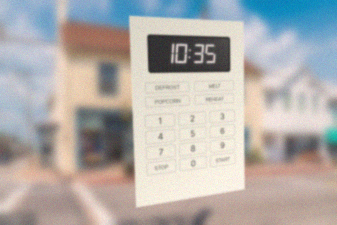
10:35
